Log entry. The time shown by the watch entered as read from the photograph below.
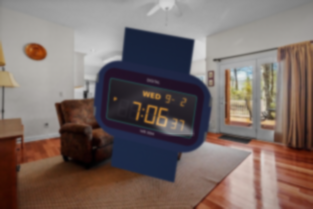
7:06
